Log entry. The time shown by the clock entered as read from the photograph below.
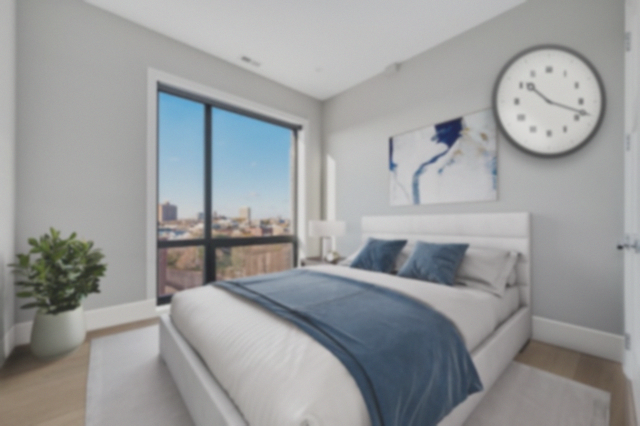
10:18
